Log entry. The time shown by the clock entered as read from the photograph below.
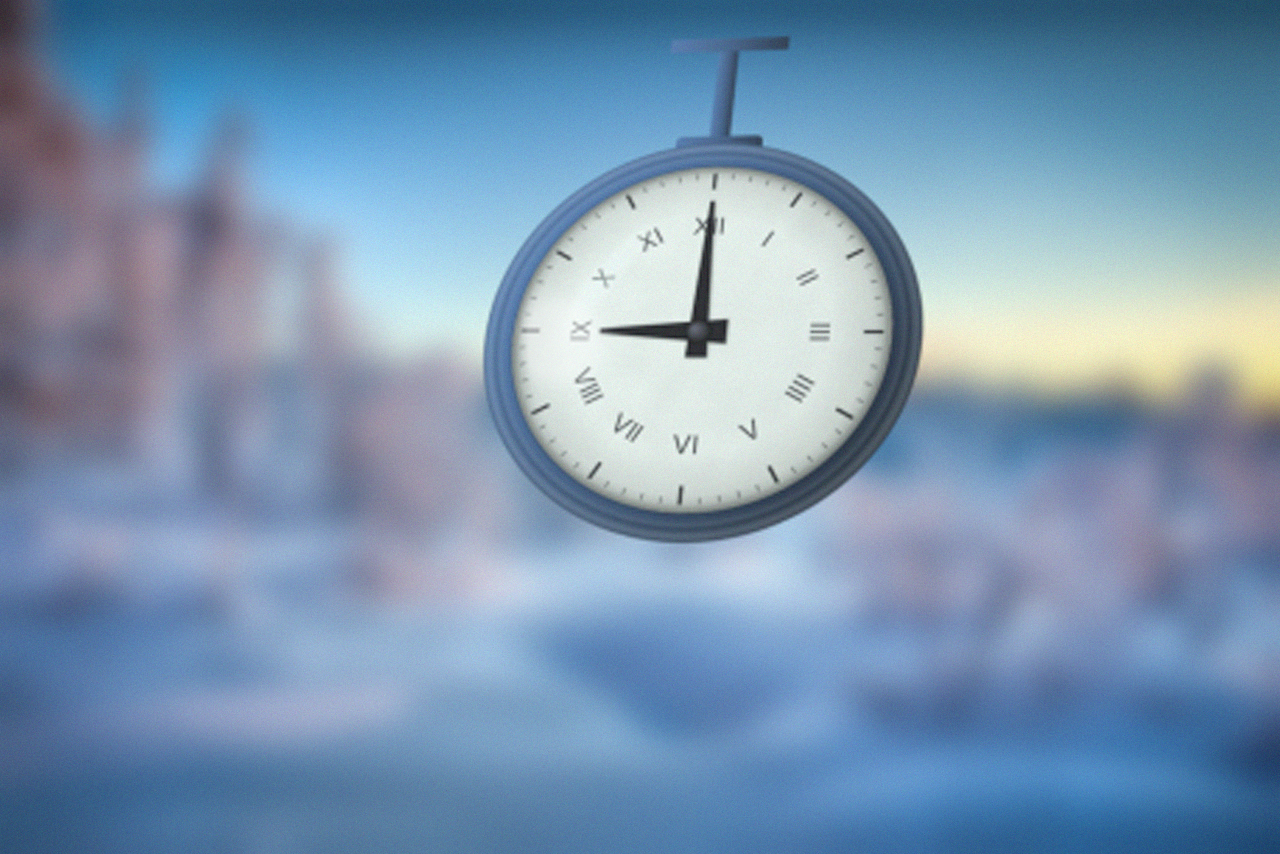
9:00
